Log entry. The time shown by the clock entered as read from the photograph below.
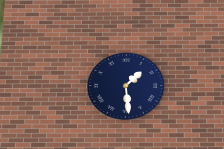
1:29
